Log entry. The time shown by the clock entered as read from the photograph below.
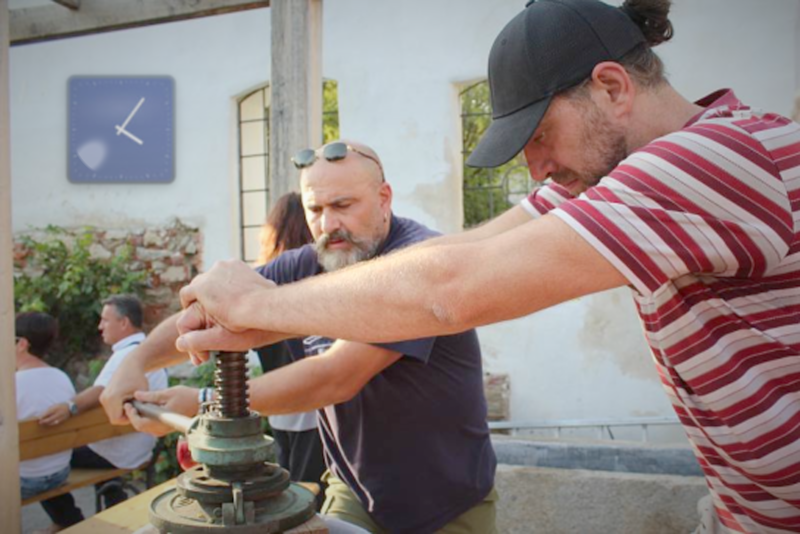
4:06
